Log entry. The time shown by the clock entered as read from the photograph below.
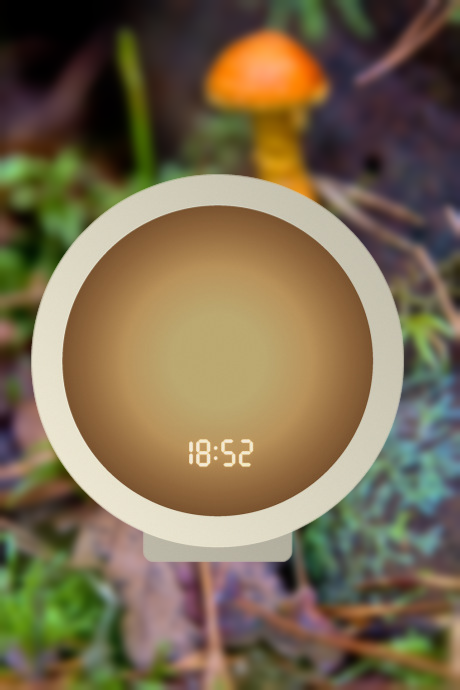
18:52
